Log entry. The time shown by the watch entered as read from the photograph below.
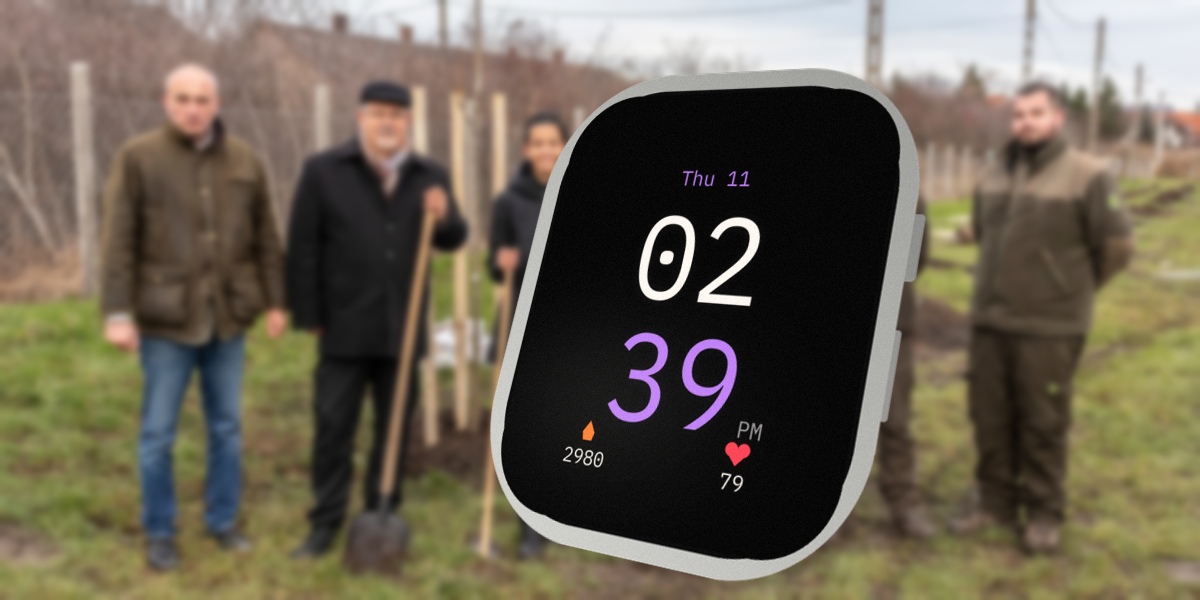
2:39
